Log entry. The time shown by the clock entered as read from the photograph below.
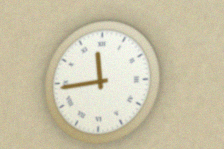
11:44
